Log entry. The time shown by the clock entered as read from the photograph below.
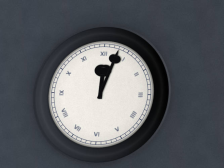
12:03
